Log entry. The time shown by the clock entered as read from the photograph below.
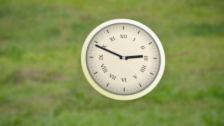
2:49
